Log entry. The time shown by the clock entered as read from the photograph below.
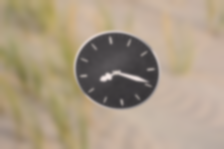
8:19
